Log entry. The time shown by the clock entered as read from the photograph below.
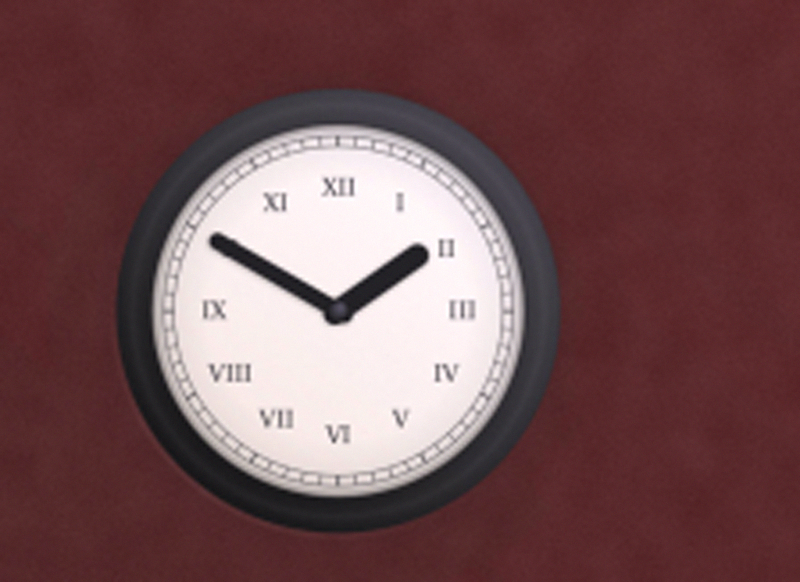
1:50
